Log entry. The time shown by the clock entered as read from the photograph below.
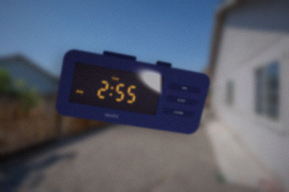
2:55
